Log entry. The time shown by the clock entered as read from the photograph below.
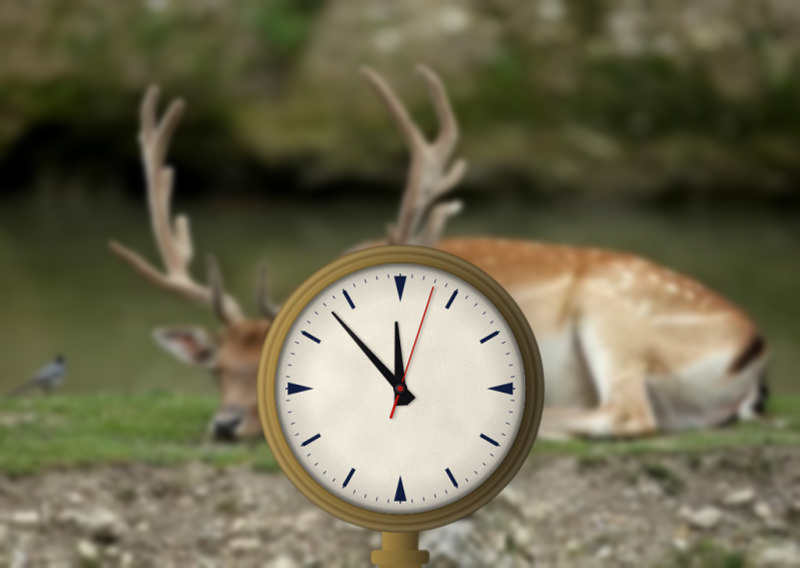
11:53:03
